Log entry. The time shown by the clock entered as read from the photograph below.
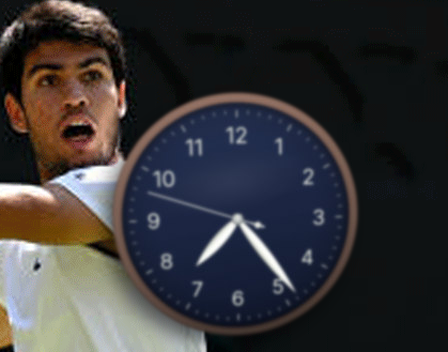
7:23:48
